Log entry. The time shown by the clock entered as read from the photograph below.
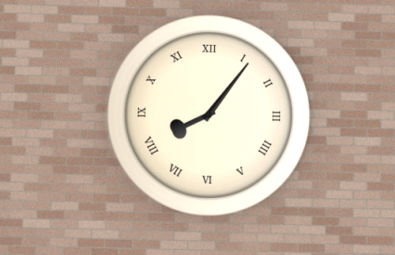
8:06
